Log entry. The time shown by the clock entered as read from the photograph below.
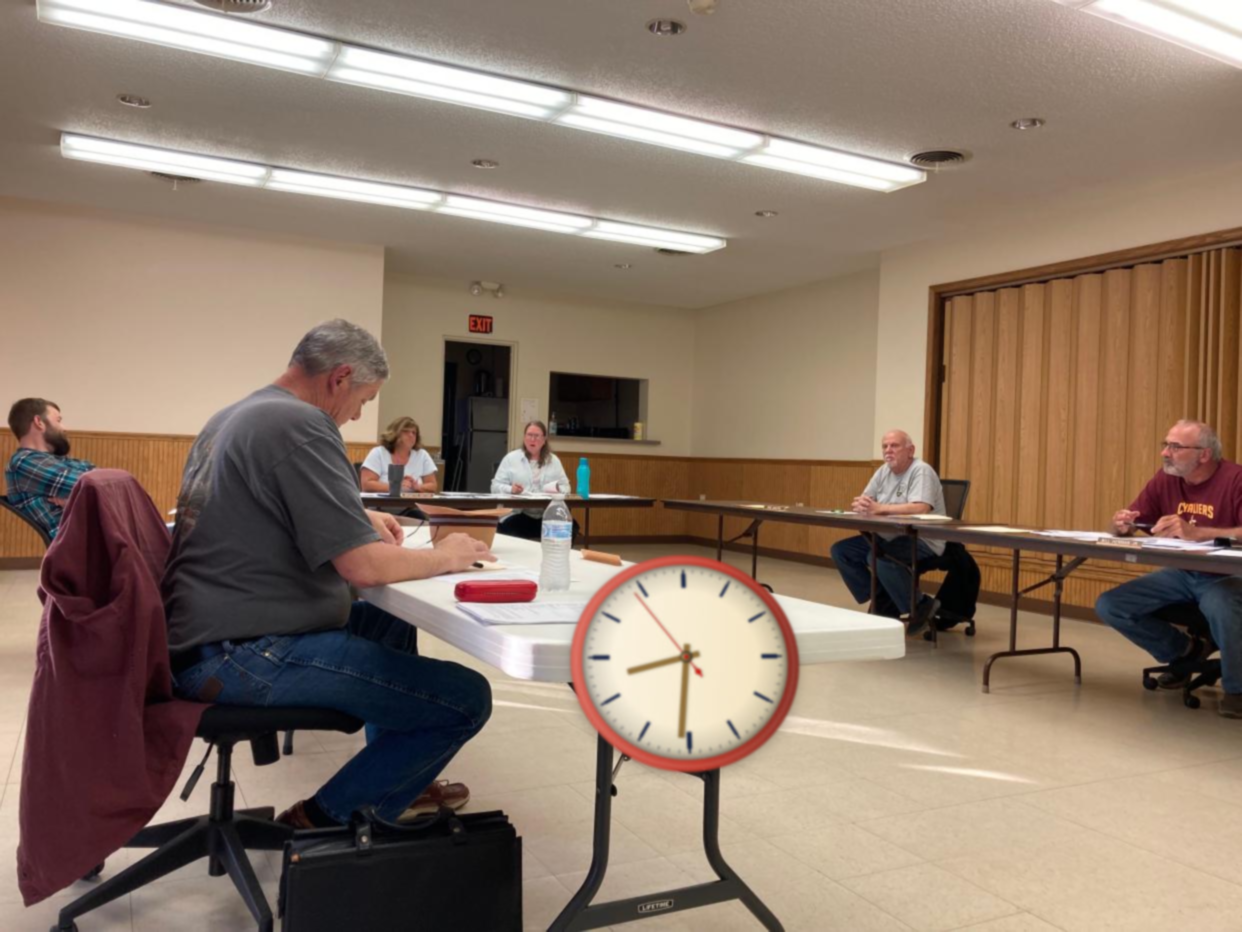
8:30:54
